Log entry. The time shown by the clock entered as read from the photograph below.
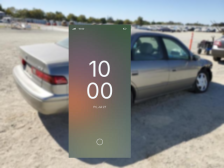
10:00
